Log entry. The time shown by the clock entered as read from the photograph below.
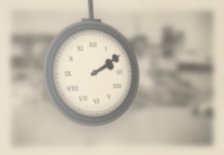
2:10
